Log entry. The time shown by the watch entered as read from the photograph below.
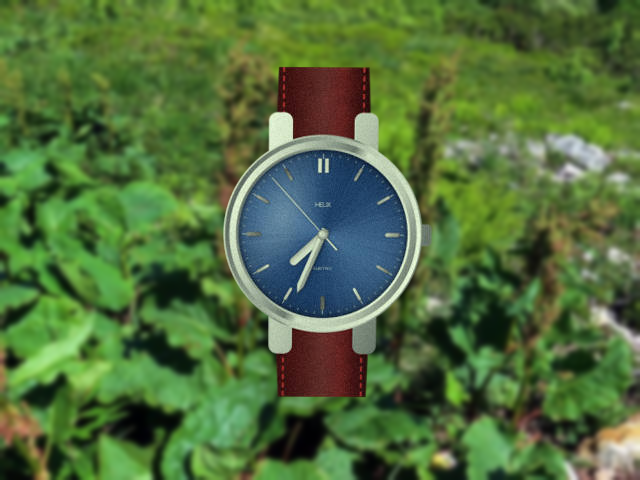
7:33:53
